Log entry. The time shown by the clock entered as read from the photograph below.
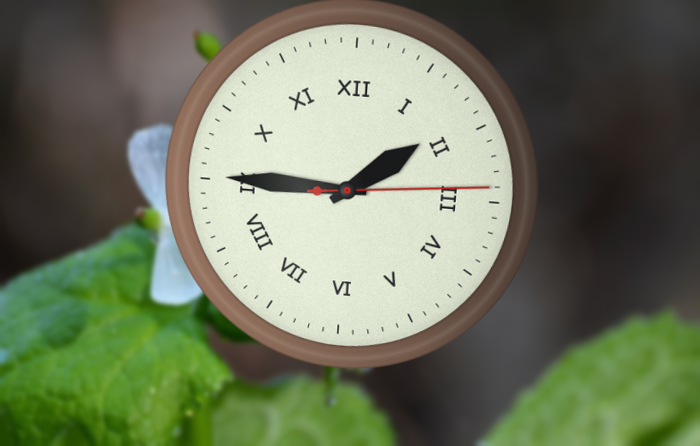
1:45:14
